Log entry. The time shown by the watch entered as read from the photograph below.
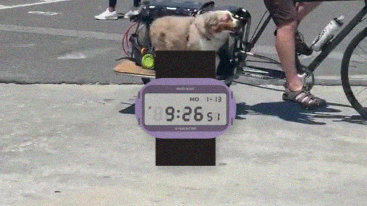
9:26:51
